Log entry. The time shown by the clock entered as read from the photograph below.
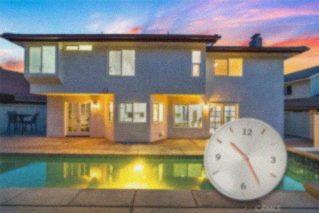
10:25
